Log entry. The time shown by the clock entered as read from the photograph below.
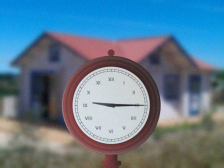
9:15
